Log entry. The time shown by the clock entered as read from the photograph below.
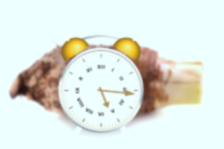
5:16
